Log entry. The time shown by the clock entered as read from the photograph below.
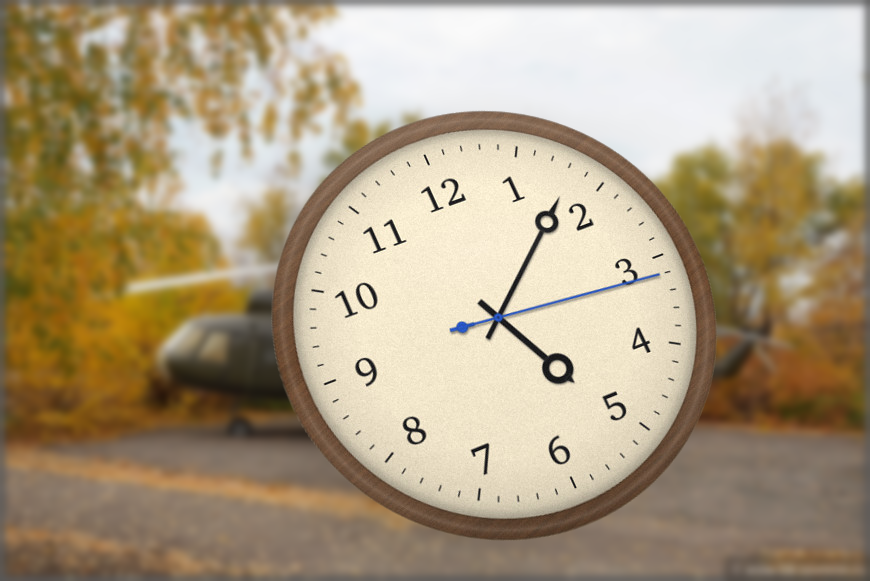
5:08:16
